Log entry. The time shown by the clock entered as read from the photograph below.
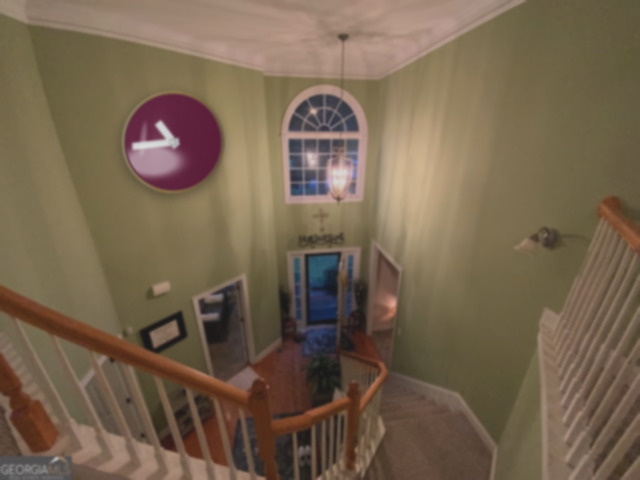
10:44
